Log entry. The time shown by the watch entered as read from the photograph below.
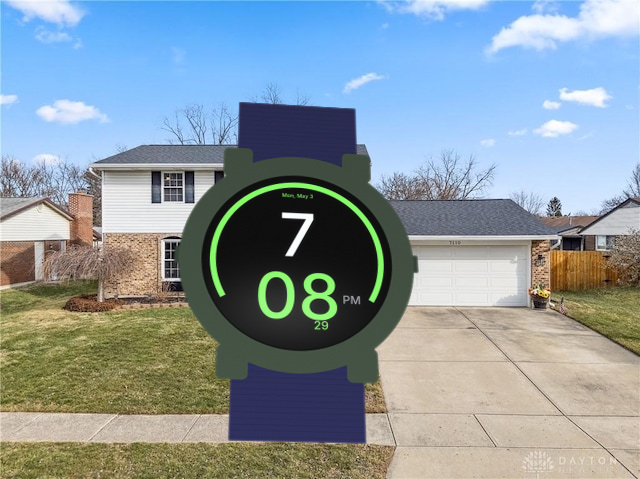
7:08:29
